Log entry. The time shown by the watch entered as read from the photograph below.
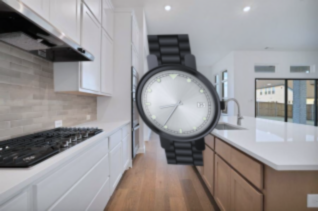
8:36
